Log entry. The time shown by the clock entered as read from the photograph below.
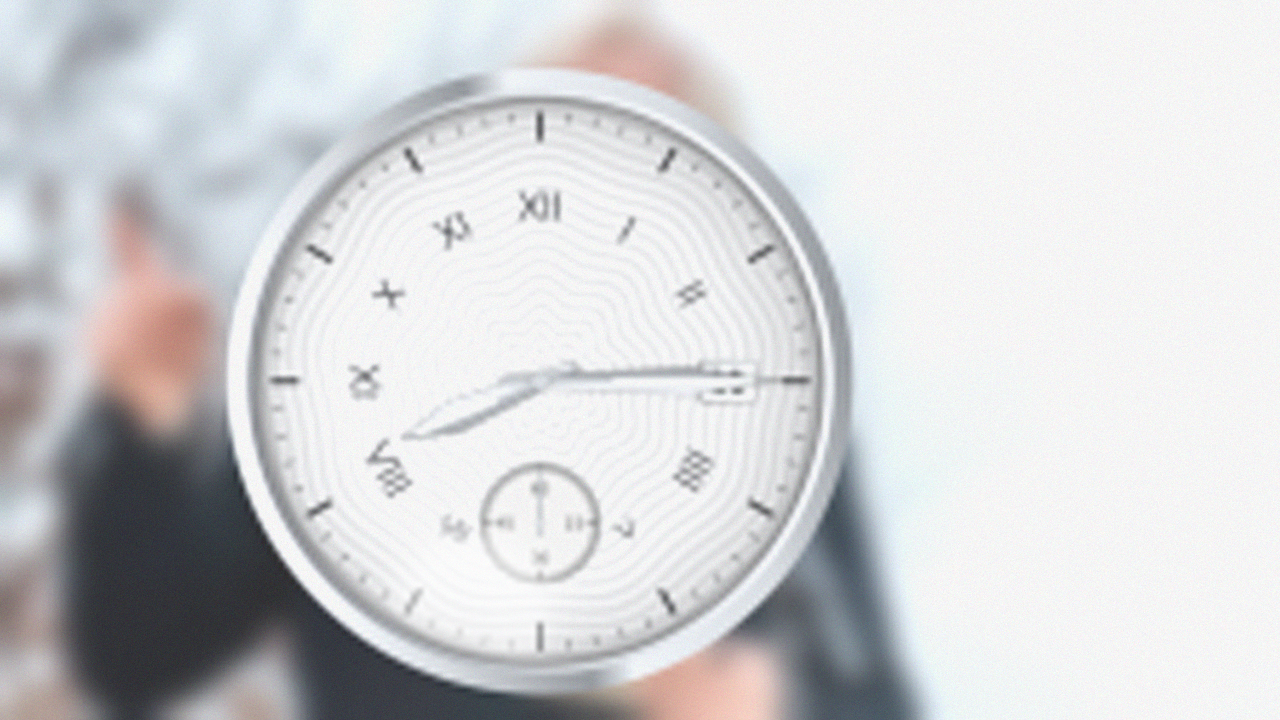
8:15
